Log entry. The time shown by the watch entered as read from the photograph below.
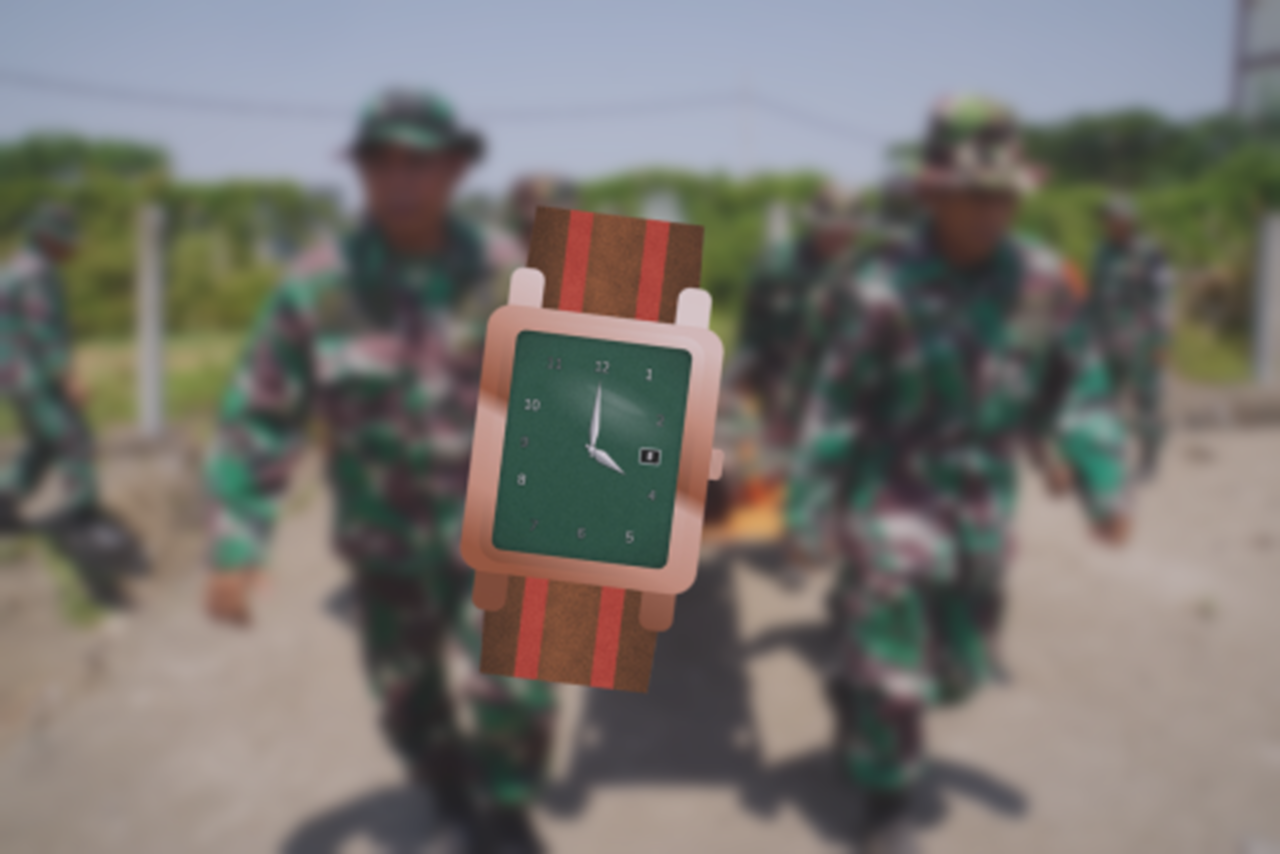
4:00
